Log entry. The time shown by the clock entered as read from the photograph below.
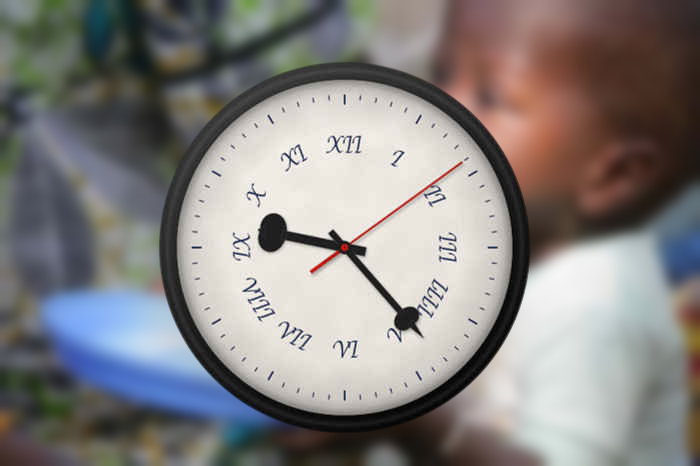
9:23:09
